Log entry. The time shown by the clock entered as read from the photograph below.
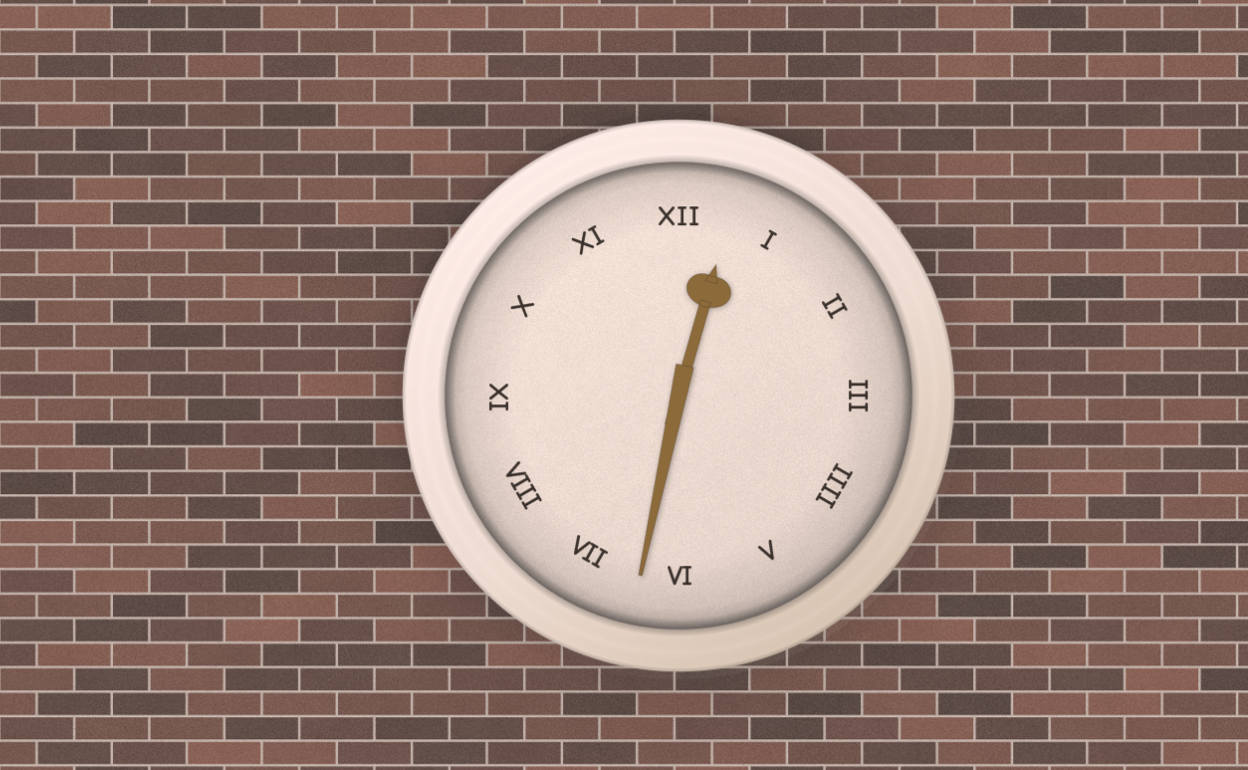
12:32
